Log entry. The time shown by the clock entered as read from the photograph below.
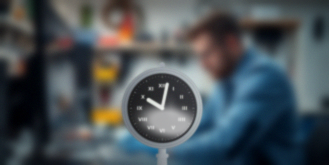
10:02
